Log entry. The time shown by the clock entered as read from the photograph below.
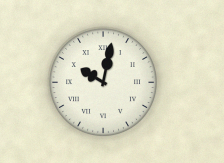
10:02
